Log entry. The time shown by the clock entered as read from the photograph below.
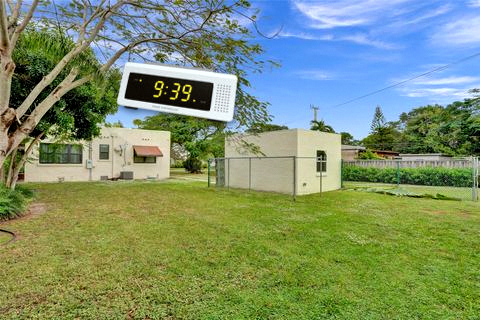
9:39
